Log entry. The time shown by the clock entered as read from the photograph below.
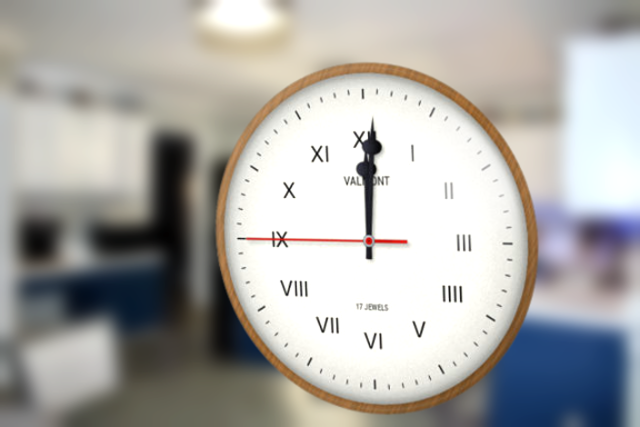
12:00:45
